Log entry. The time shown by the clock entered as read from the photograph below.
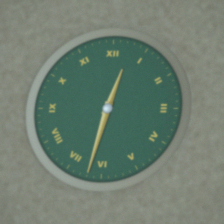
12:32
